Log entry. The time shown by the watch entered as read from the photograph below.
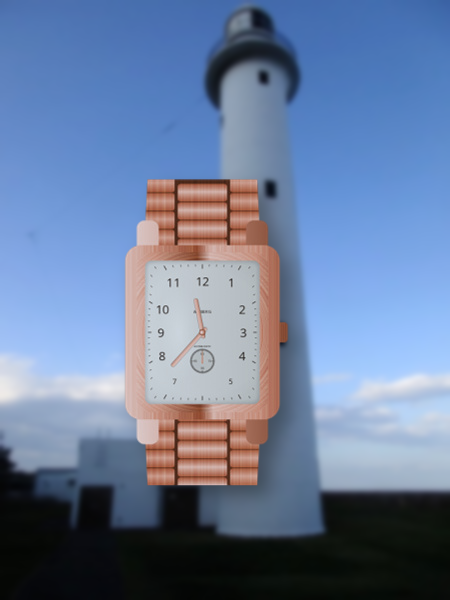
11:37
